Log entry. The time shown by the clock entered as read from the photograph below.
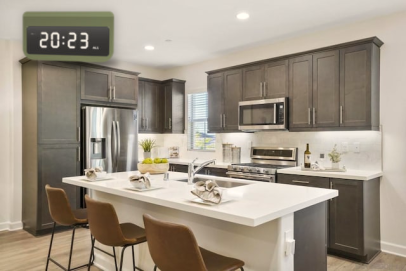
20:23
